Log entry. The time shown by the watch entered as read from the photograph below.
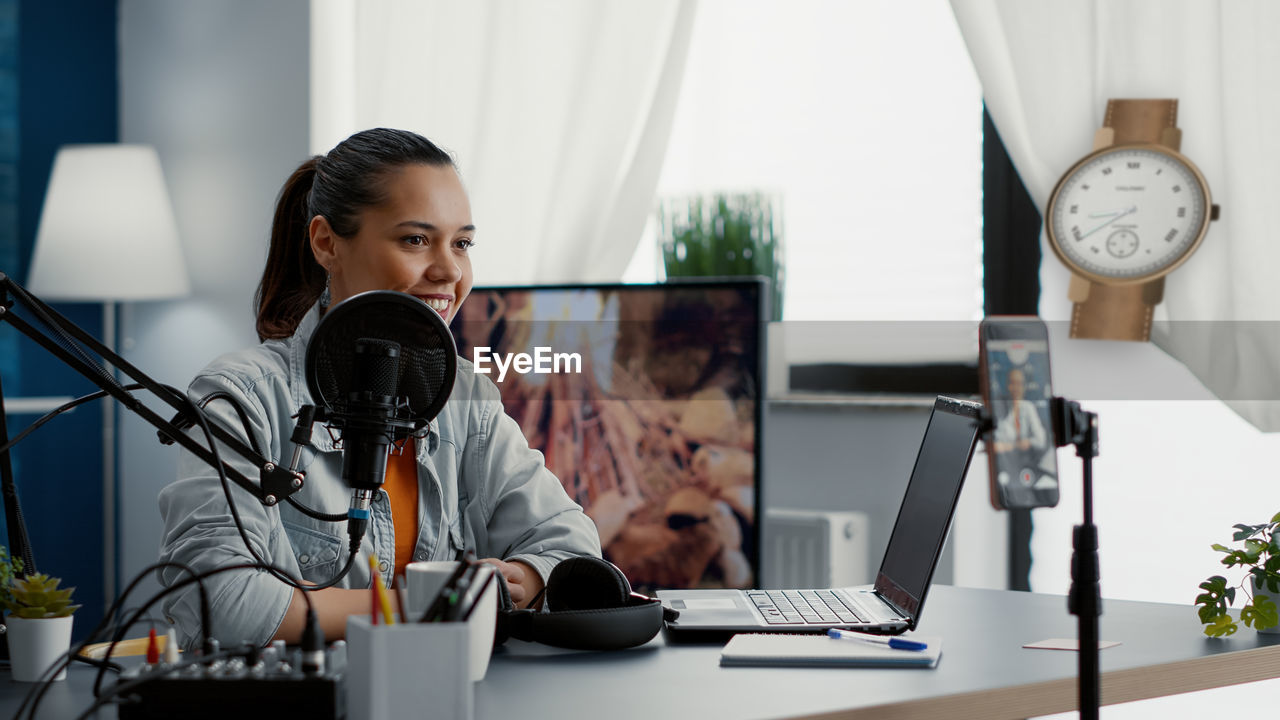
8:39
